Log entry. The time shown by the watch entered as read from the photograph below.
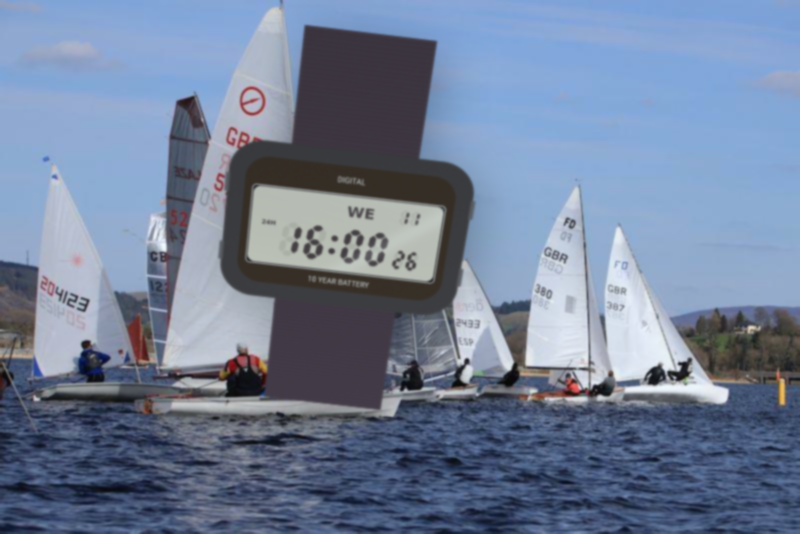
16:00:26
